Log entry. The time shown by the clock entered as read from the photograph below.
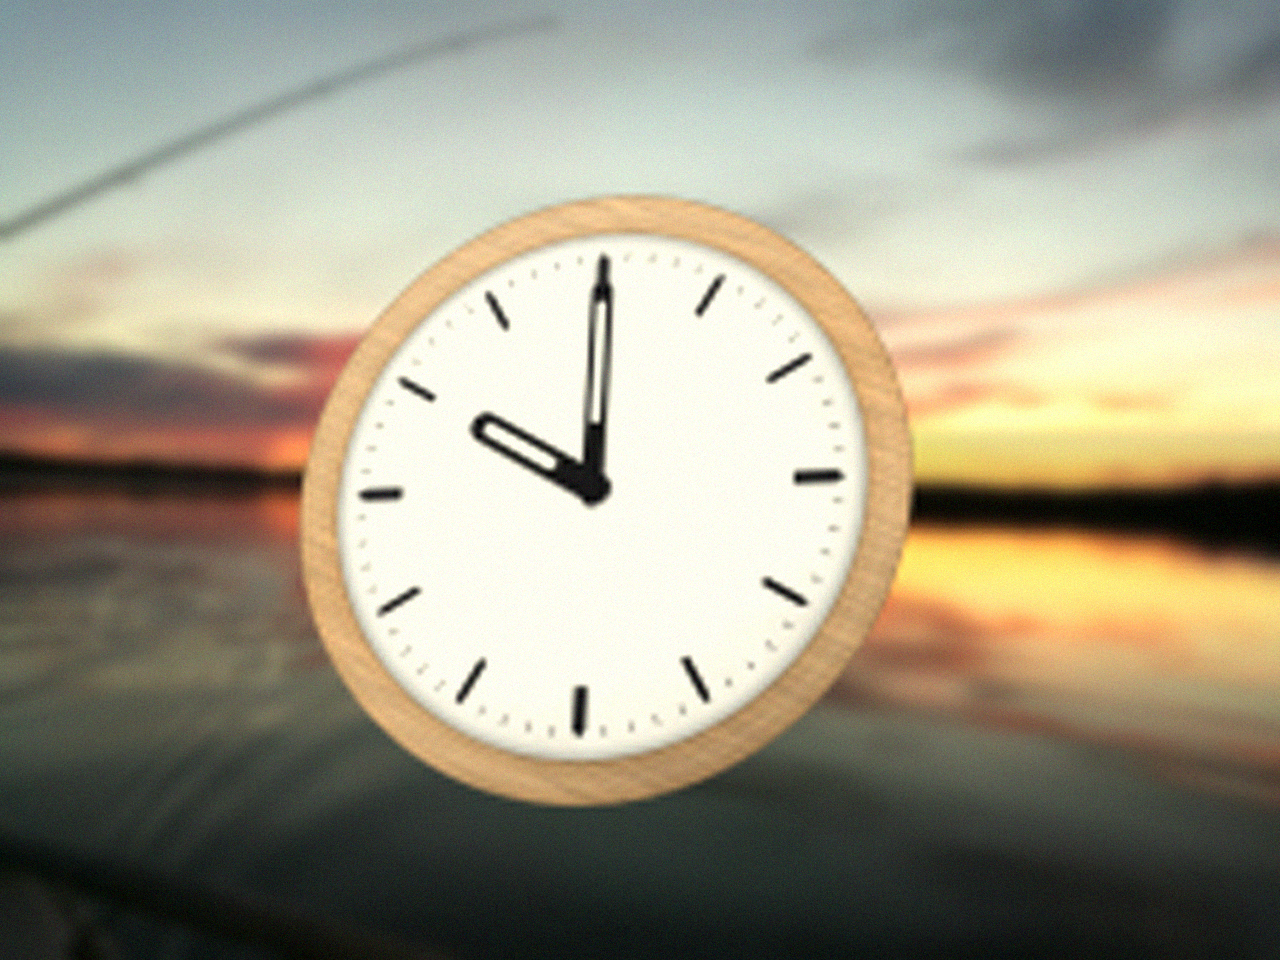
10:00
